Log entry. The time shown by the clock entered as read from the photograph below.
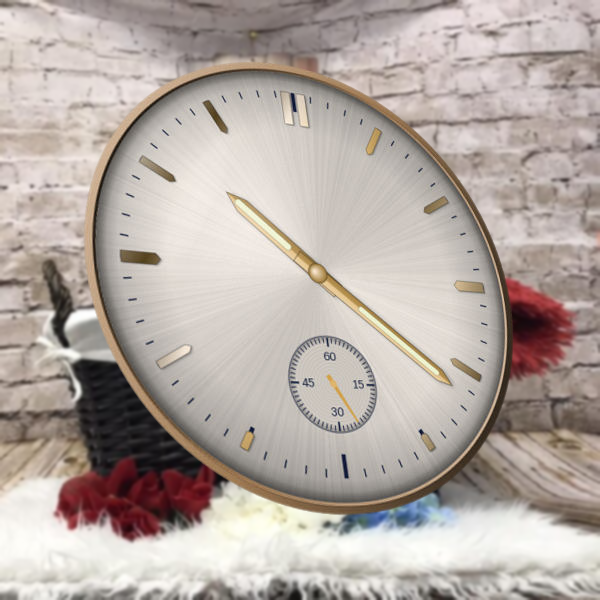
10:21:25
